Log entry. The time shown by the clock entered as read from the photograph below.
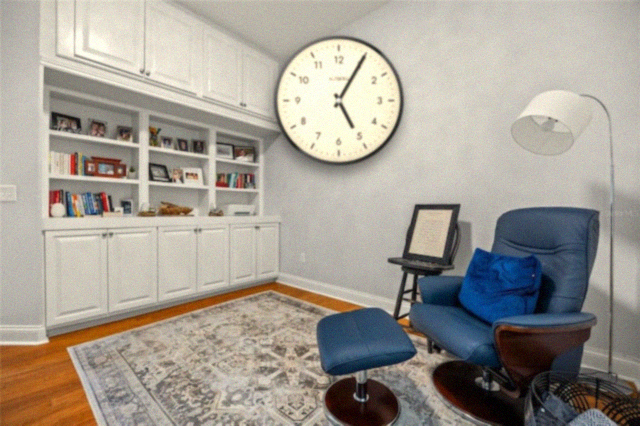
5:05
